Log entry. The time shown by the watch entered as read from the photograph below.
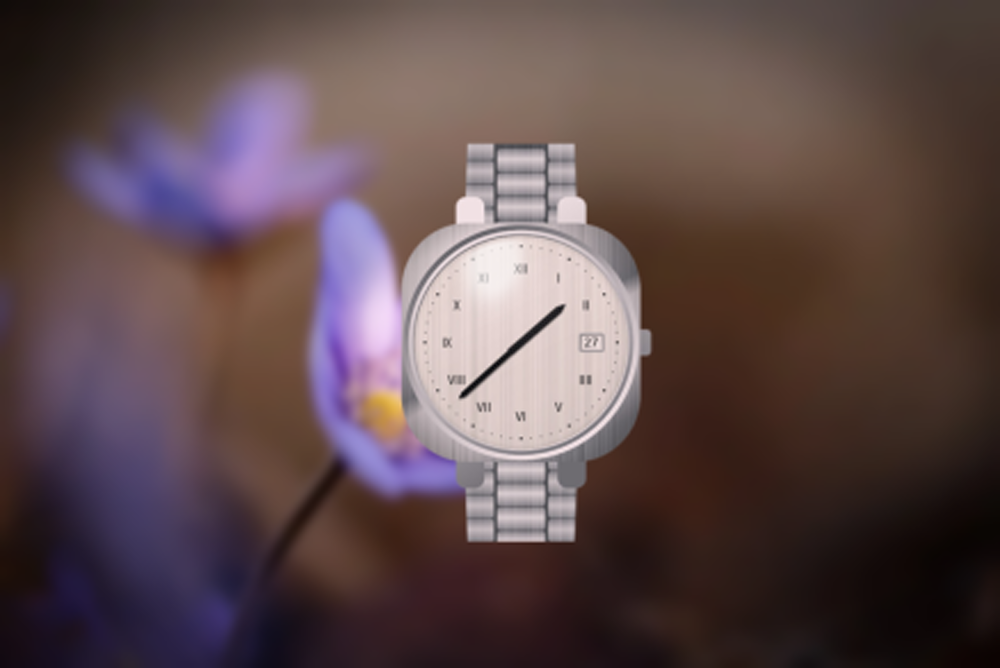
1:38
